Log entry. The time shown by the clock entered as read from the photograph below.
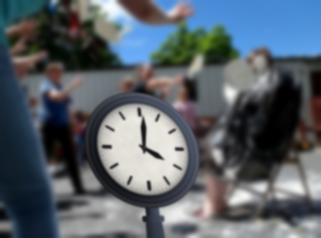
4:01
